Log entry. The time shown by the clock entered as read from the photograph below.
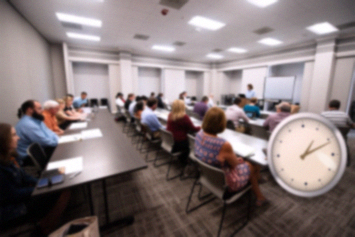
1:11
